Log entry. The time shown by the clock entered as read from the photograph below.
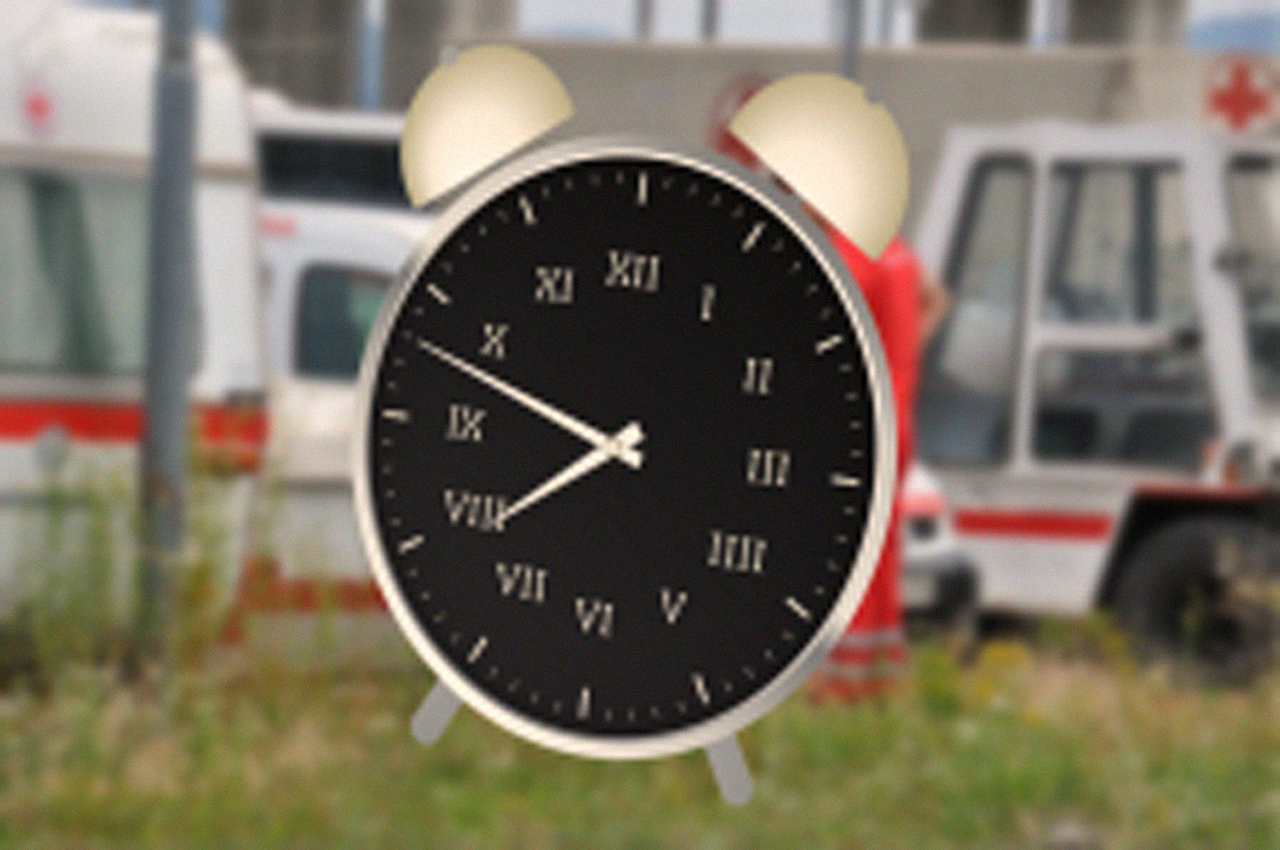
7:48
